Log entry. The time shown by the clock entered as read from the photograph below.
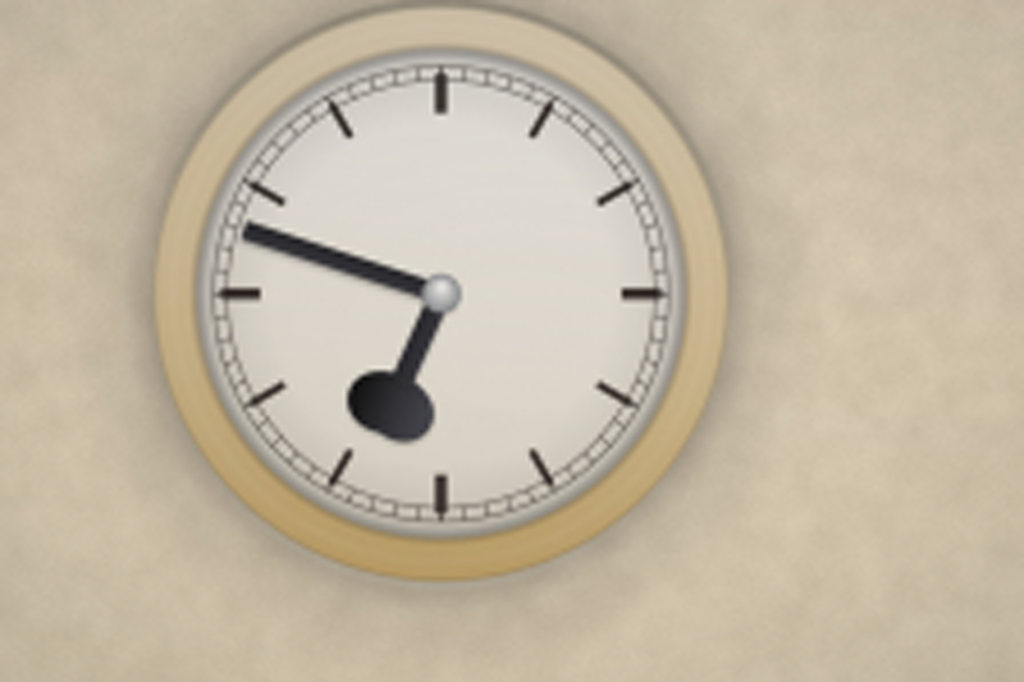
6:48
